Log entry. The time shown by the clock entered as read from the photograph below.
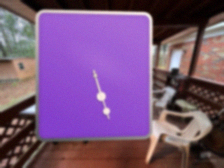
5:27
